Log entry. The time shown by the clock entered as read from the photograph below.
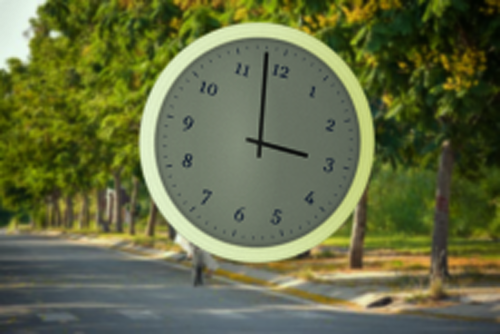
2:58
